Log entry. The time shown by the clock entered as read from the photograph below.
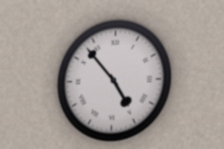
4:53
